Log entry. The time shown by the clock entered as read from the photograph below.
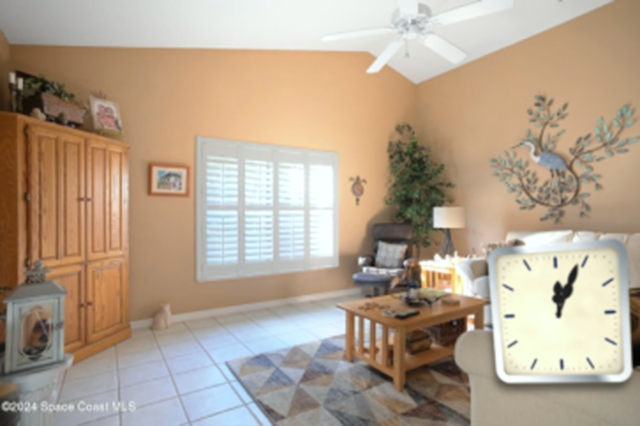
12:04
